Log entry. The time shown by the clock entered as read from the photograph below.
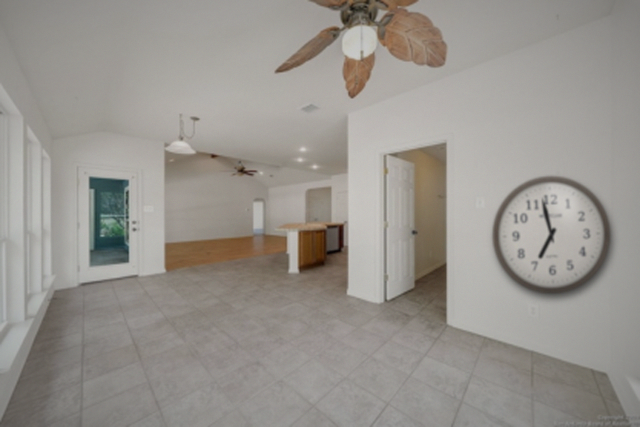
6:58
